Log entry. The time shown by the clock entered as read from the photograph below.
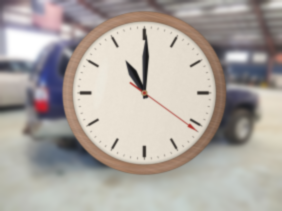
11:00:21
